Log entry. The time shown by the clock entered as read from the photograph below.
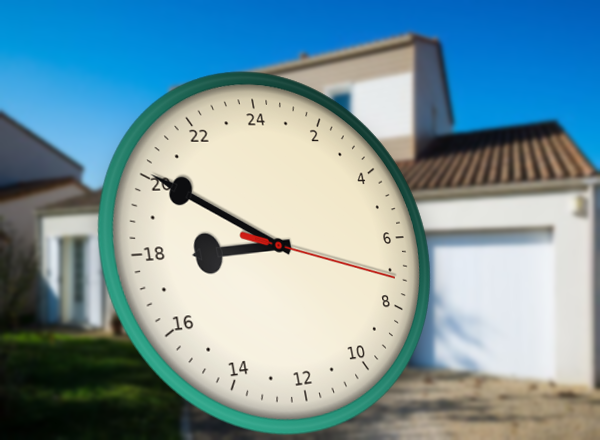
17:50:18
